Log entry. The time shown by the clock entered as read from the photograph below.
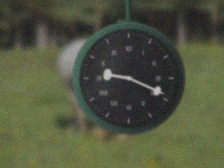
9:19
